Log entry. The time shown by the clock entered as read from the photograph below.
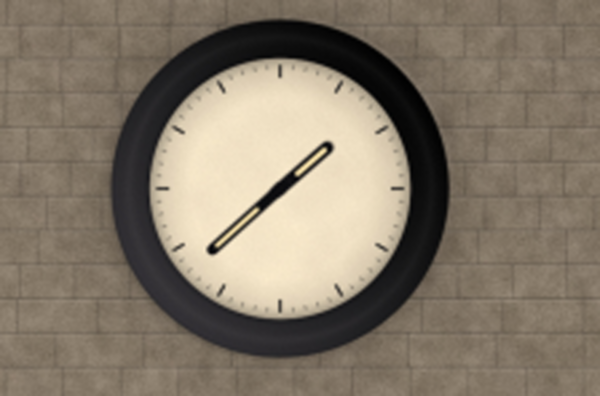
1:38
